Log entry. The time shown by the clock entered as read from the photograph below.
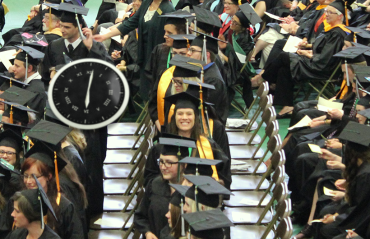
6:01
